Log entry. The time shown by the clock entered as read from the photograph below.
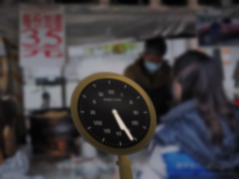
5:26
